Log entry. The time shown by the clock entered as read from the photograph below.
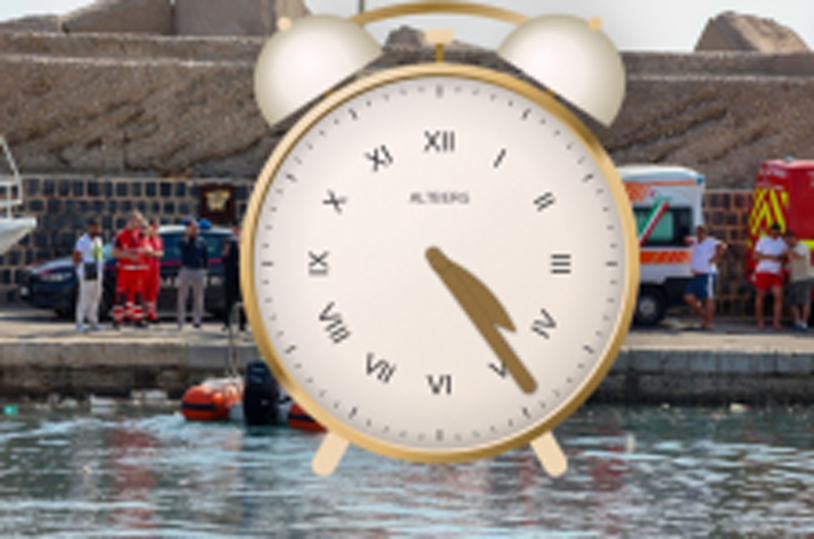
4:24
